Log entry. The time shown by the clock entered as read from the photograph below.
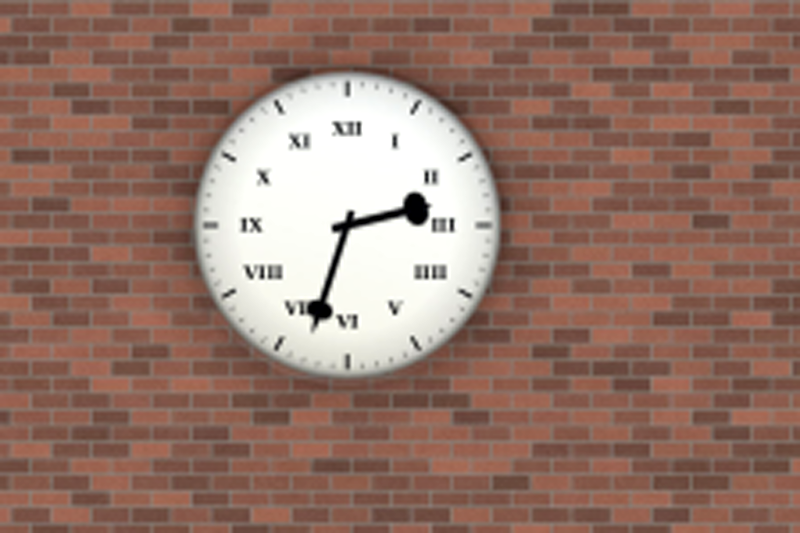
2:33
